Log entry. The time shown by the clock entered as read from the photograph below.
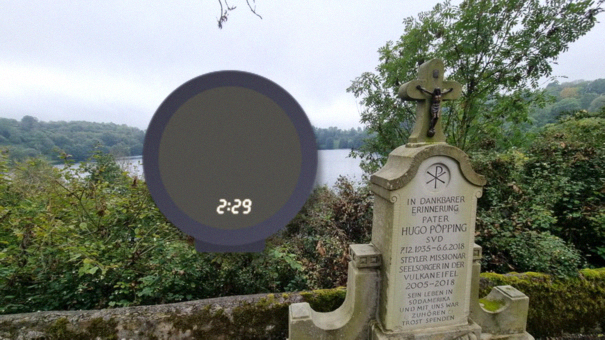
2:29
